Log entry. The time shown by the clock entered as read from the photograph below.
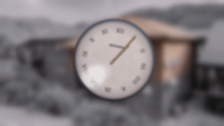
1:05
